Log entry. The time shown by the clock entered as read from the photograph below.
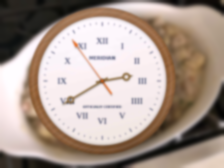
2:39:54
